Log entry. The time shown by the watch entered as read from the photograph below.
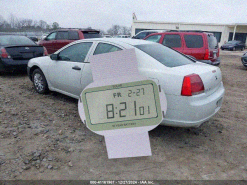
8:21:01
